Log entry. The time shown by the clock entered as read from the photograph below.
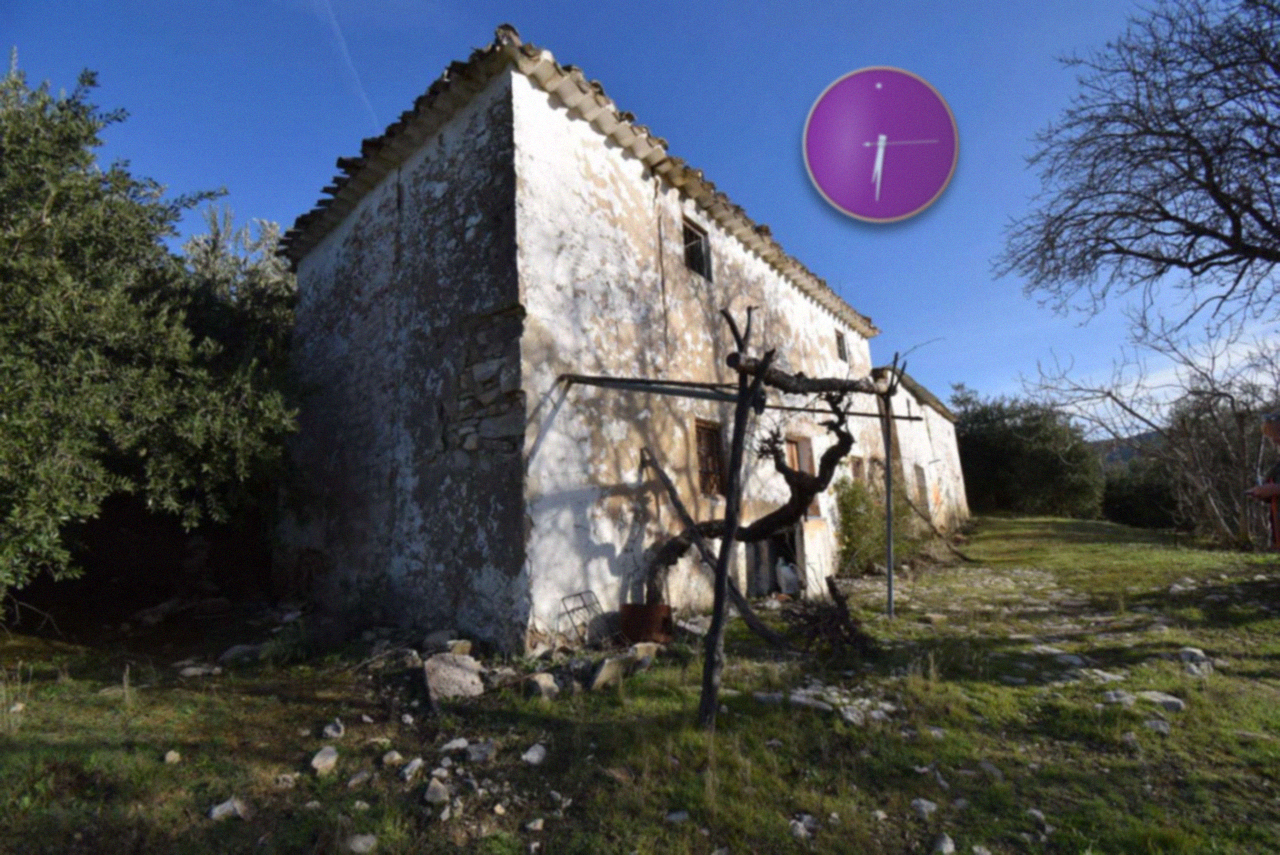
6:31:15
